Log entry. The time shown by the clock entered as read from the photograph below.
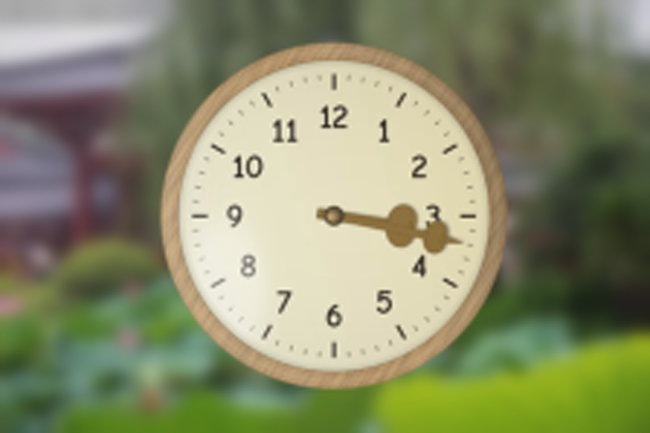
3:17
